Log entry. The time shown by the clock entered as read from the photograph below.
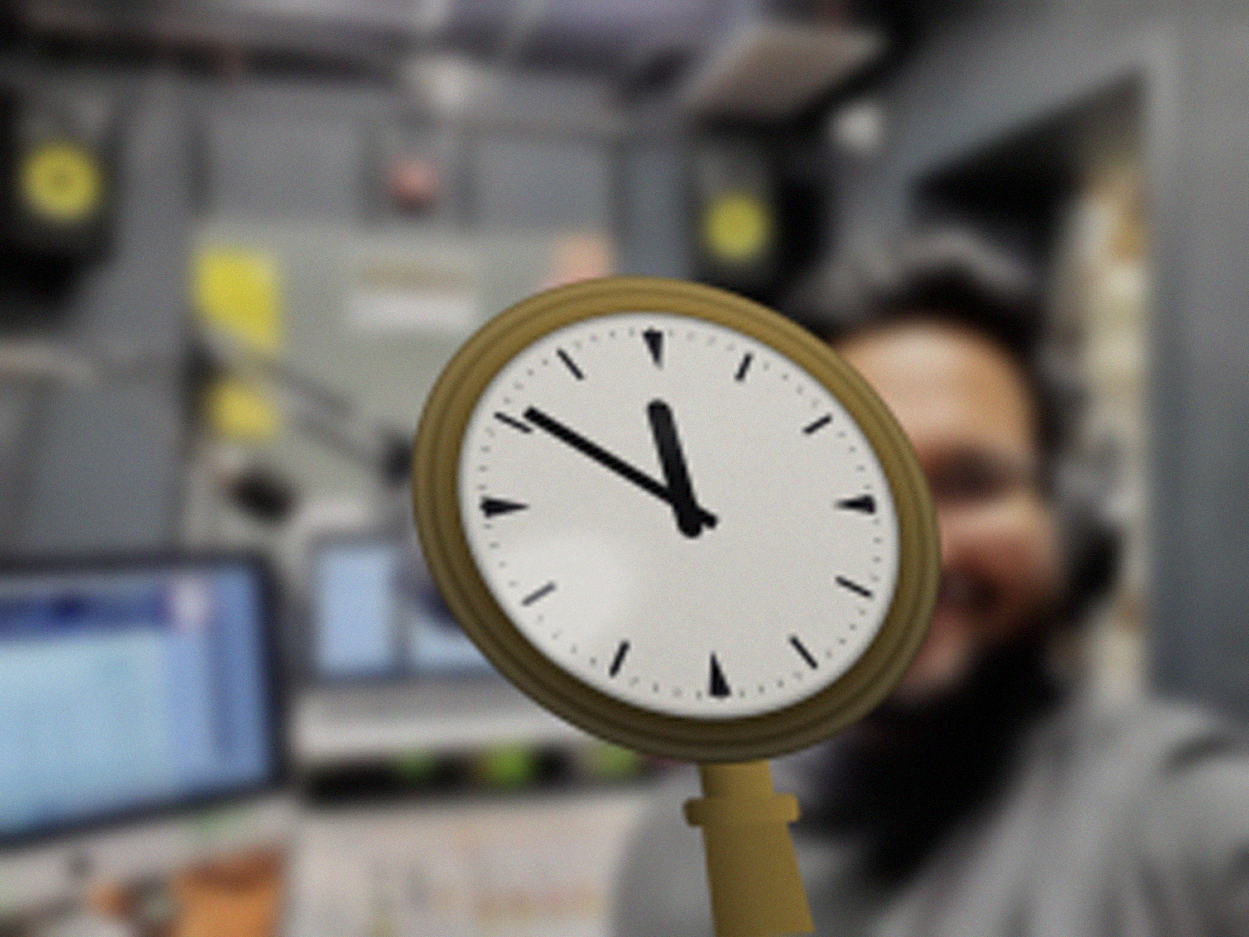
11:51
